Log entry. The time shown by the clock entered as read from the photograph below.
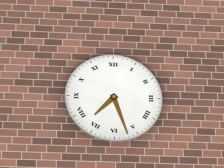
7:27
